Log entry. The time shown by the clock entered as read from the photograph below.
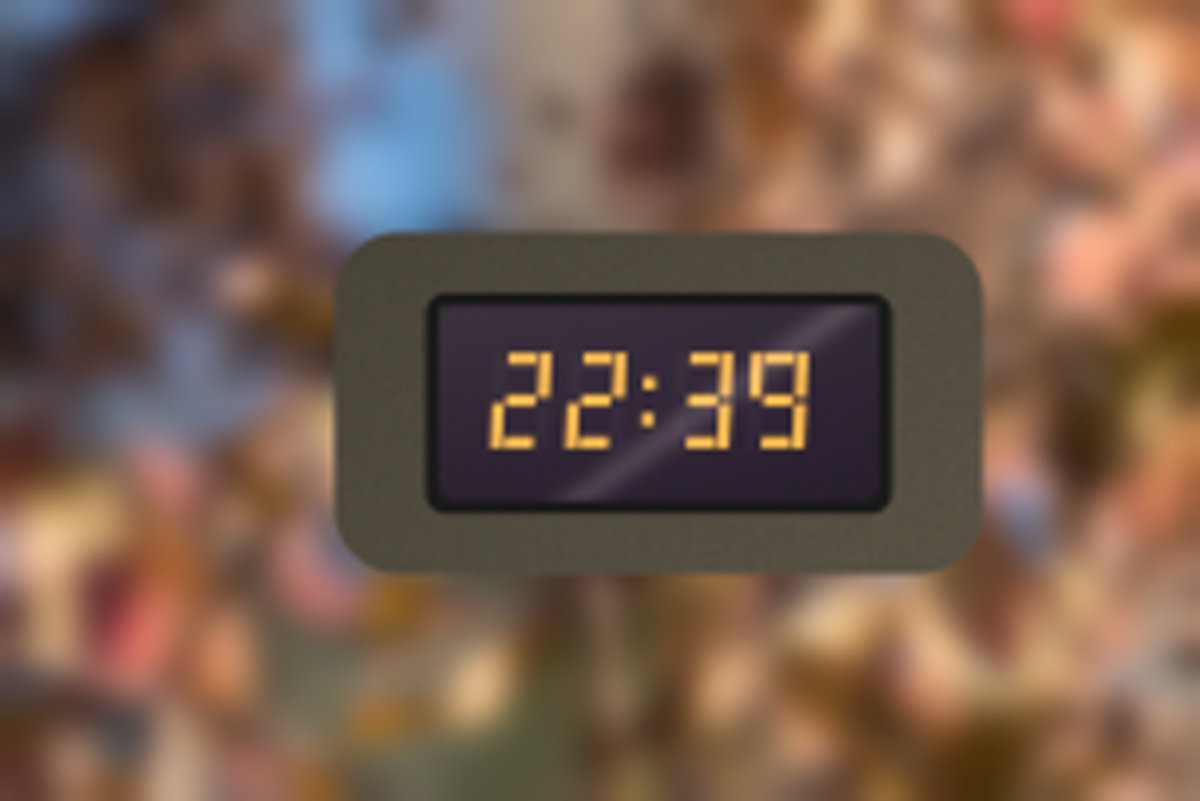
22:39
